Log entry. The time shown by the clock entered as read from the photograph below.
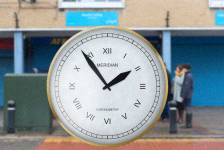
1:54
